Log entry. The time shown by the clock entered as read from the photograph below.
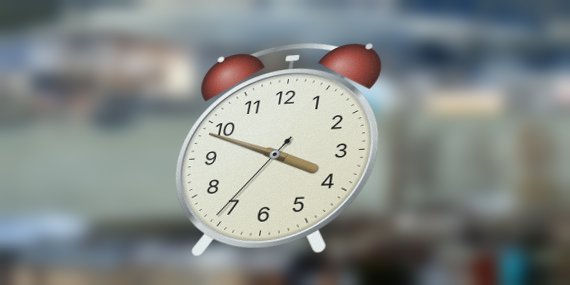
3:48:36
